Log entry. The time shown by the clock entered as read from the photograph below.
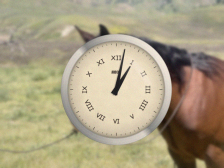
1:02
